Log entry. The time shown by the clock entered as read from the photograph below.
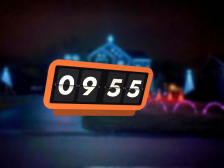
9:55
